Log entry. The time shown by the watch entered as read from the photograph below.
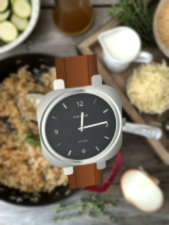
12:14
